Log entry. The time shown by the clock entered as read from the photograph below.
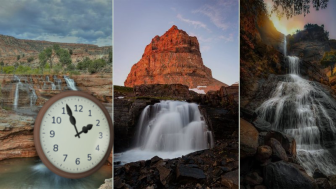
1:56
